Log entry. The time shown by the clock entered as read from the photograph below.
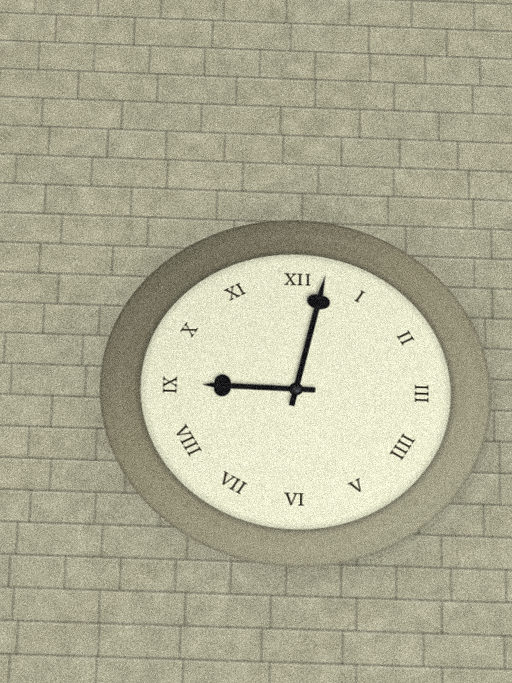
9:02
